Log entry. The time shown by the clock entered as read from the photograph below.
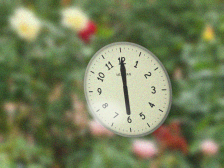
6:00
